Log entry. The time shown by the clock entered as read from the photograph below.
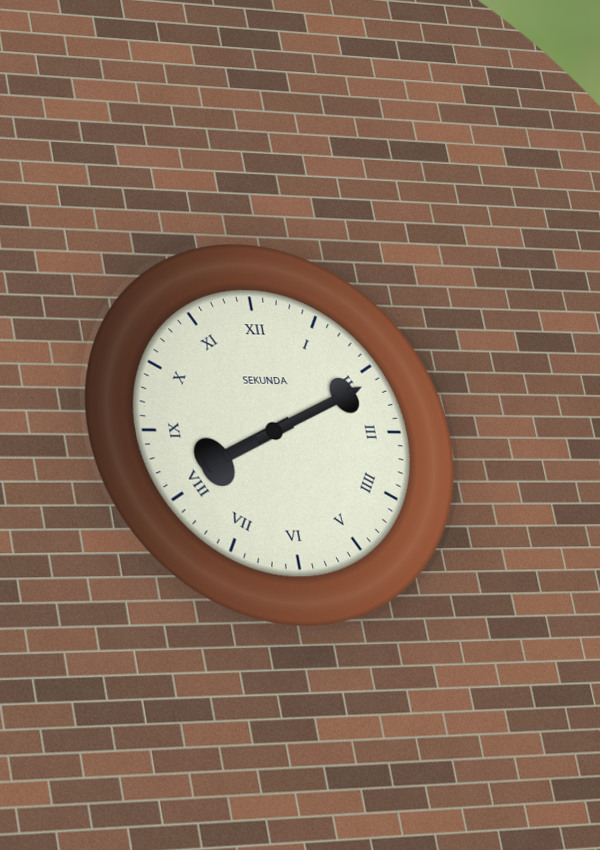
8:11
